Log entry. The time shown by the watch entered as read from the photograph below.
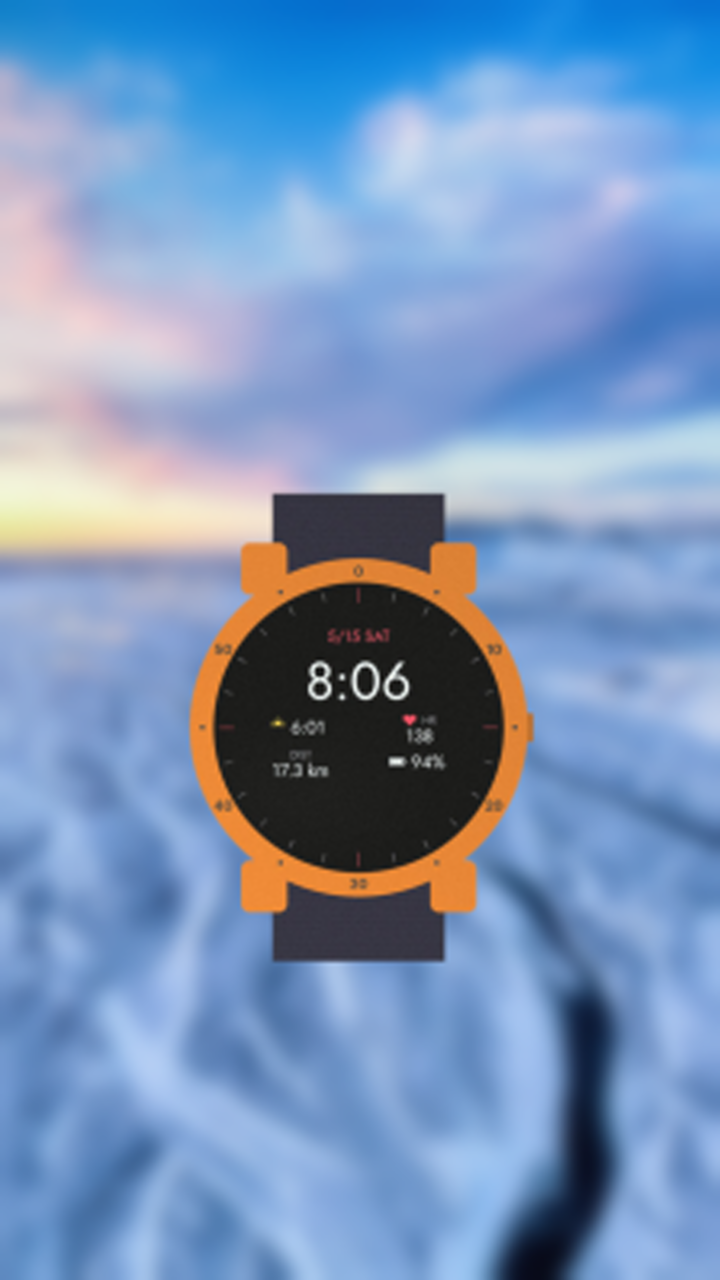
8:06
